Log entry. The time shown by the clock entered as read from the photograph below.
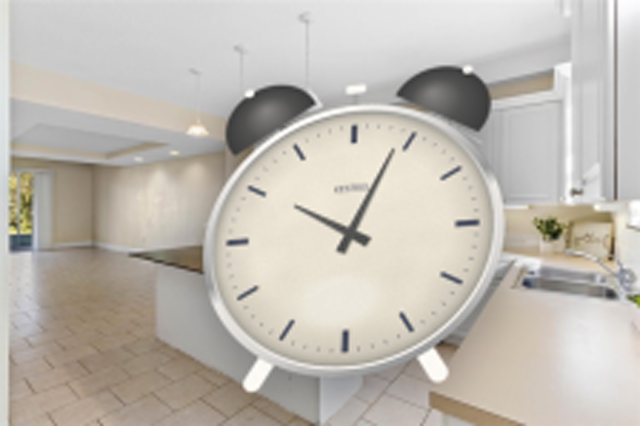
10:04
